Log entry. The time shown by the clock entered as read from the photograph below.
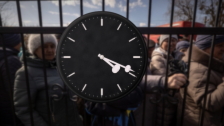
4:19
